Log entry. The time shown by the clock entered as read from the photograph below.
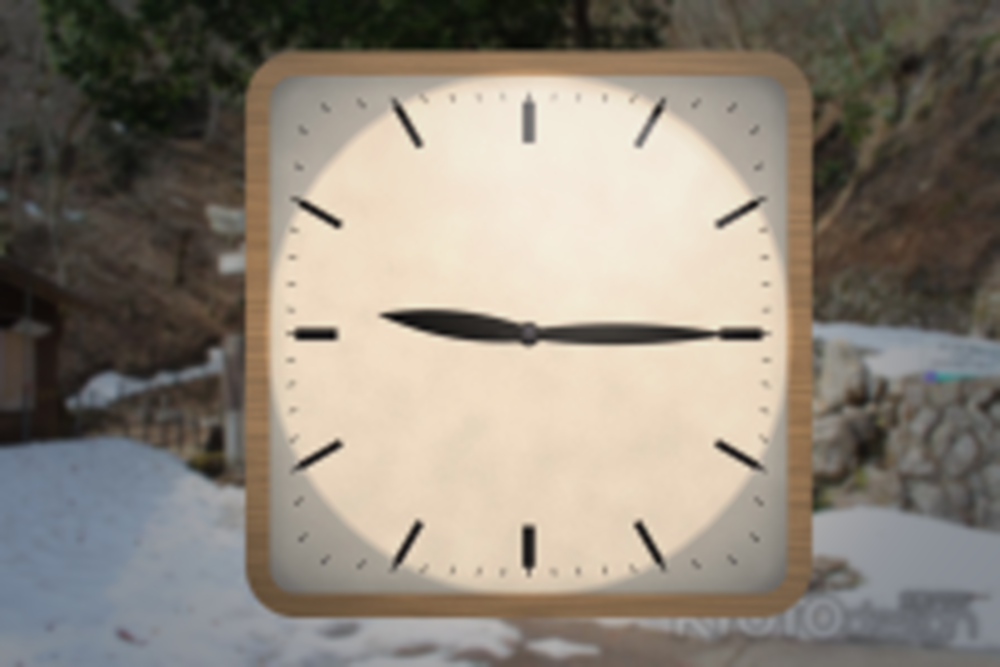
9:15
